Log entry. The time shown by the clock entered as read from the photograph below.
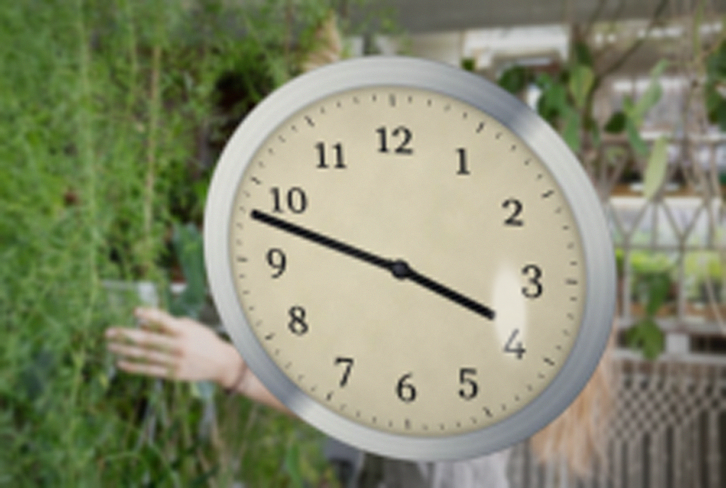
3:48
